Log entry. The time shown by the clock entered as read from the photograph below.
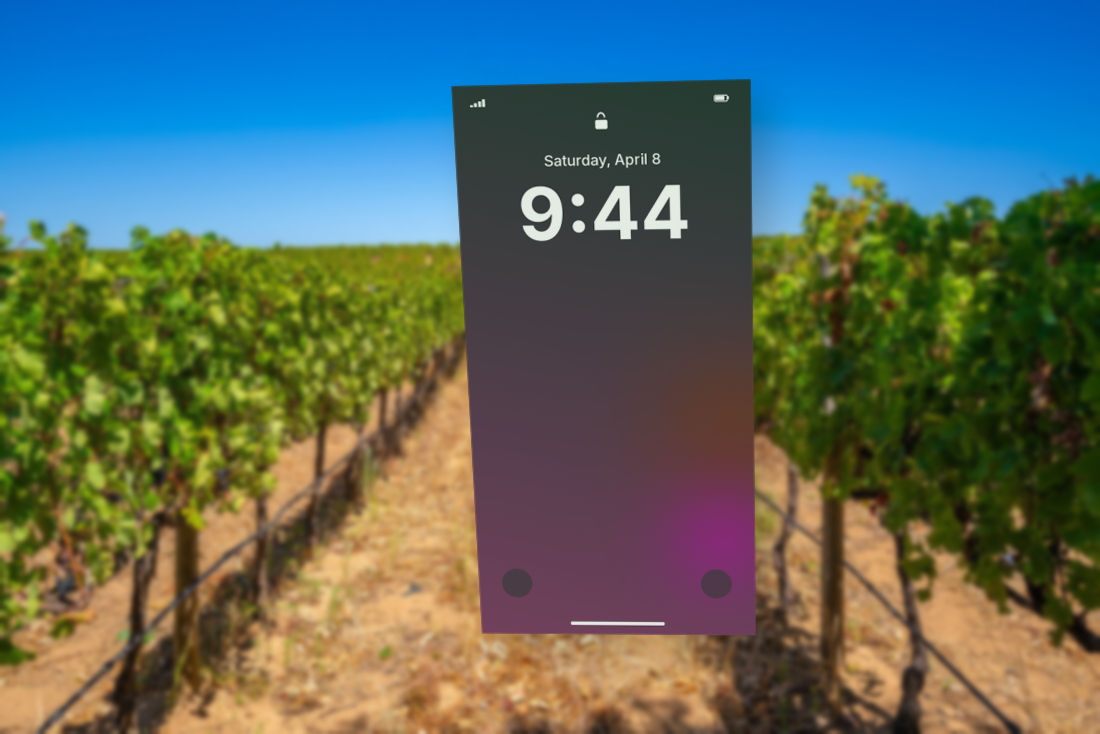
9:44
